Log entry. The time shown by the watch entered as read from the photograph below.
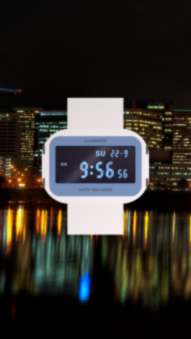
9:56
